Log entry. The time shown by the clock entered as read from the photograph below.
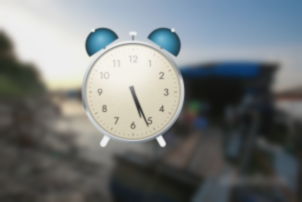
5:26
